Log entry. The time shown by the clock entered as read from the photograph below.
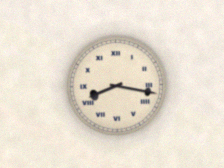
8:17
